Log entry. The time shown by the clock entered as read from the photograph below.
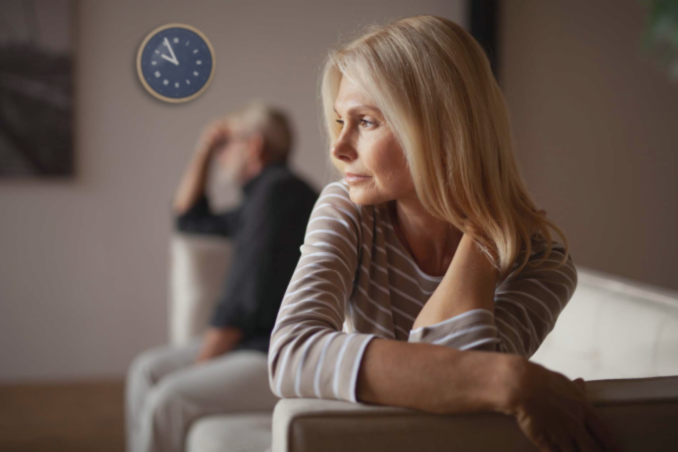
9:56
